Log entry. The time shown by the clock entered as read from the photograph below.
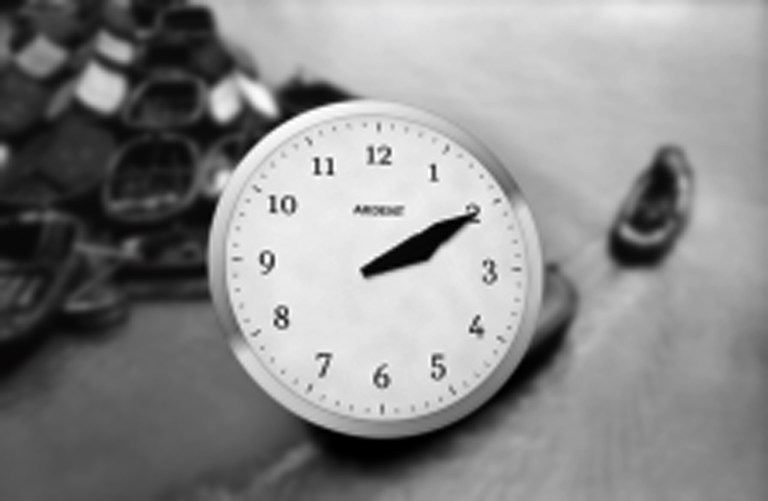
2:10
